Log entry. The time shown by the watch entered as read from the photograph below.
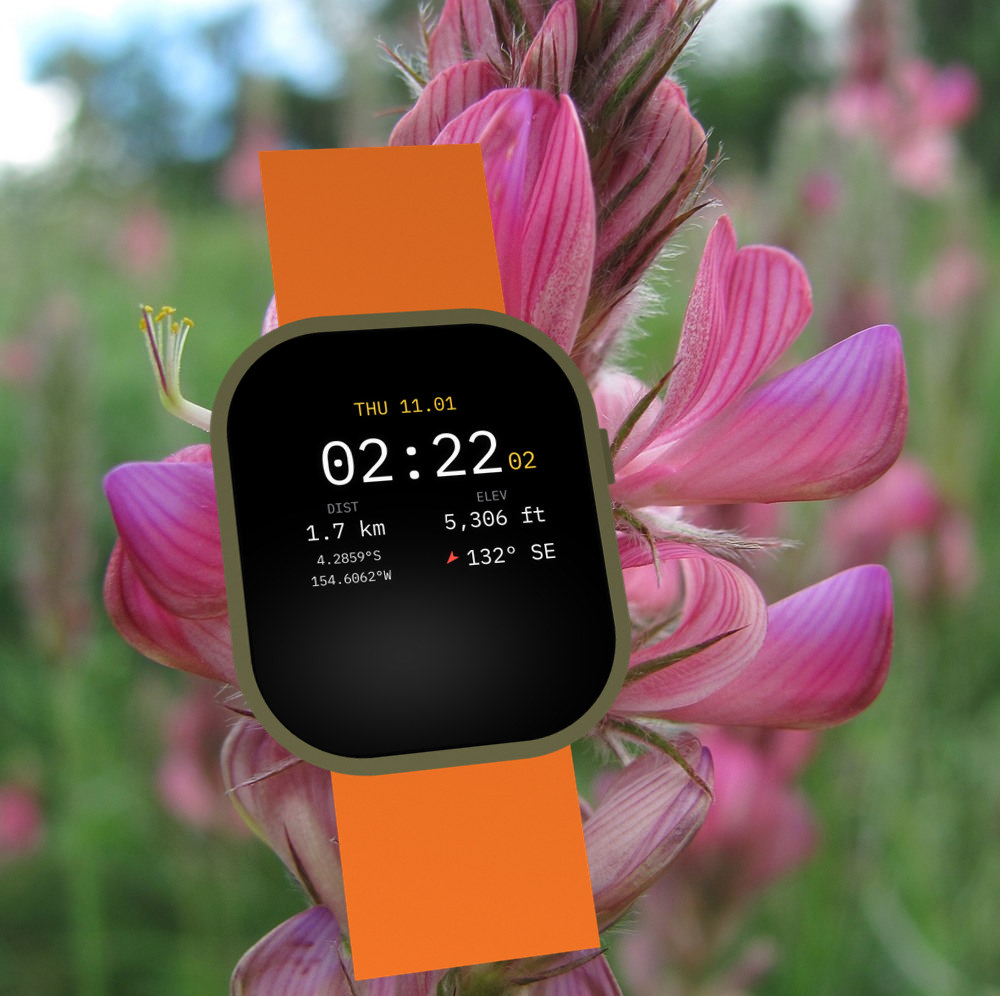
2:22:02
